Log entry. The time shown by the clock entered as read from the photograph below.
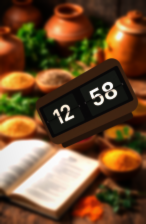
12:58
